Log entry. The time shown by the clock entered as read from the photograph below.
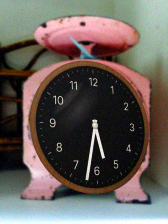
5:32
